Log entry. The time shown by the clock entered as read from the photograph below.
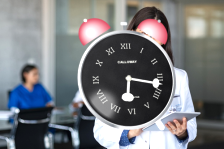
6:17
